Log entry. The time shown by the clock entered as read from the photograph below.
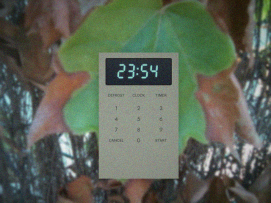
23:54
